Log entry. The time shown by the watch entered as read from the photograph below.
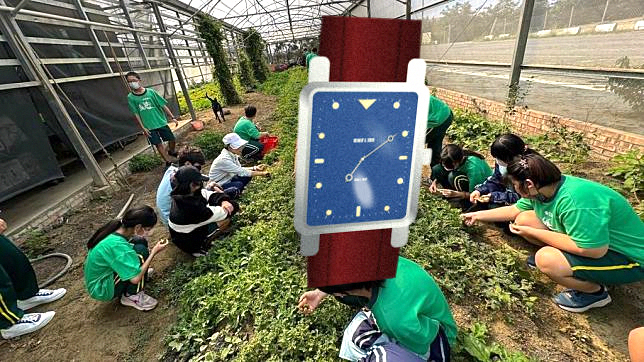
7:09
